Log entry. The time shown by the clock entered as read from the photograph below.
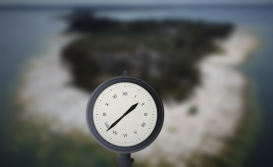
1:38
